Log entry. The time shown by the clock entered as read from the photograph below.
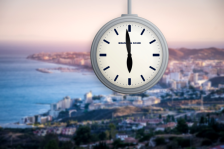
5:59
